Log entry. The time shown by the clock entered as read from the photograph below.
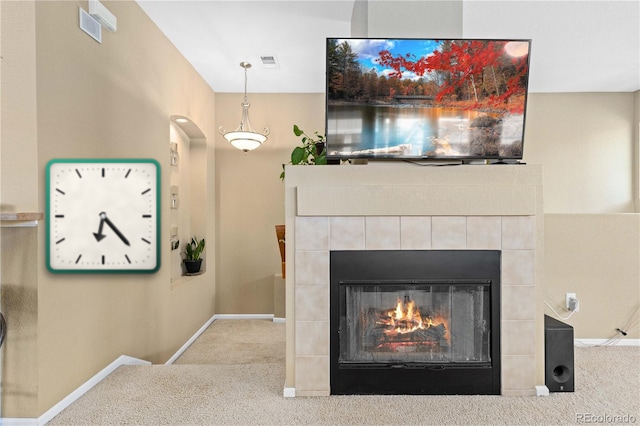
6:23
